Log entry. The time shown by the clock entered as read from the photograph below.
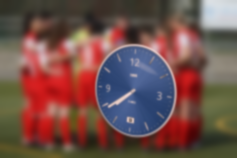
7:39
